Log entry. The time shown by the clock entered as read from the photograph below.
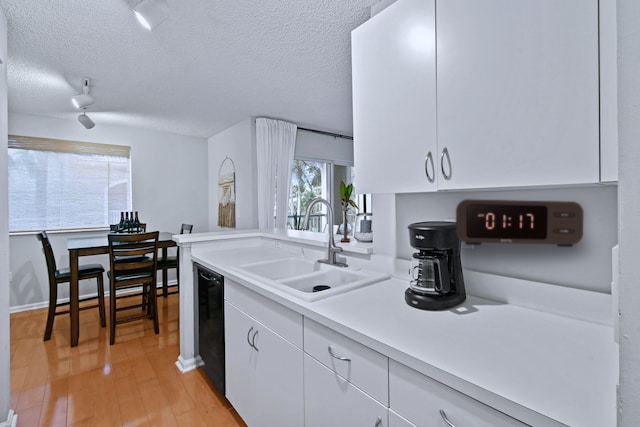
1:17
